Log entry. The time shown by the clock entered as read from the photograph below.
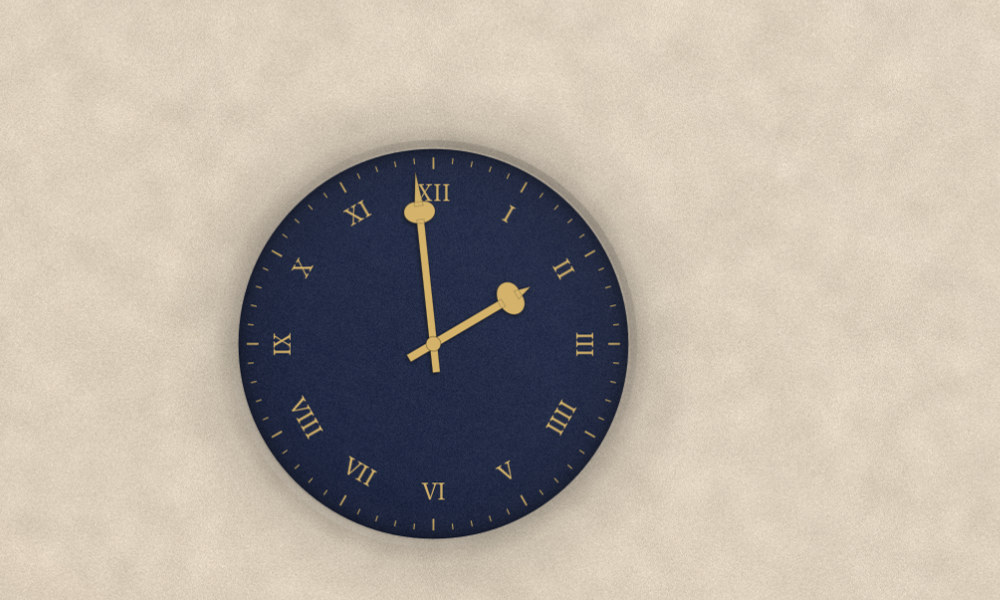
1:59
